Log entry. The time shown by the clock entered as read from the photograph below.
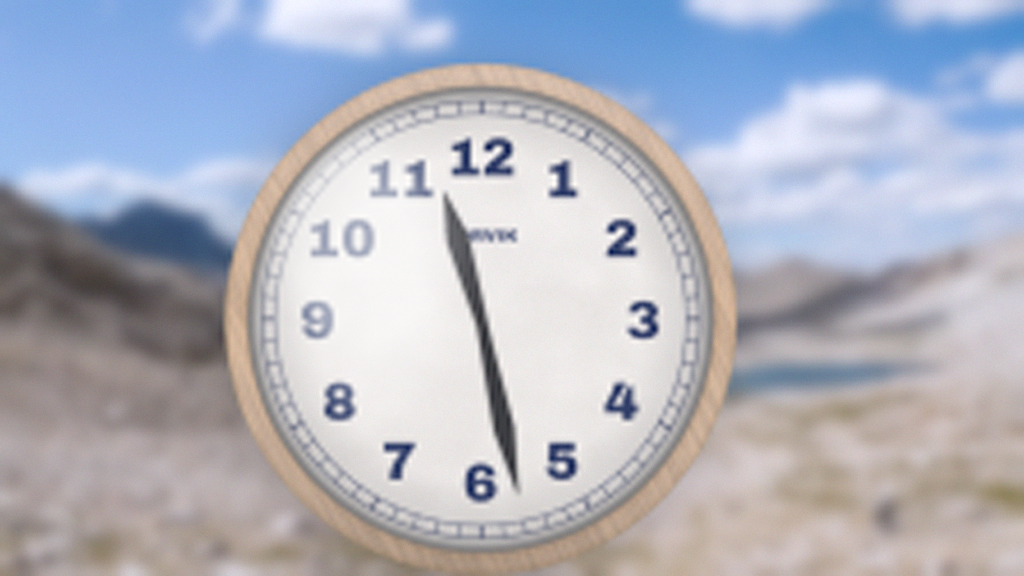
11:28
